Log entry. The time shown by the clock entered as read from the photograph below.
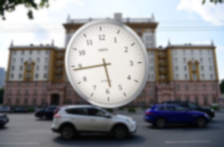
5:44
